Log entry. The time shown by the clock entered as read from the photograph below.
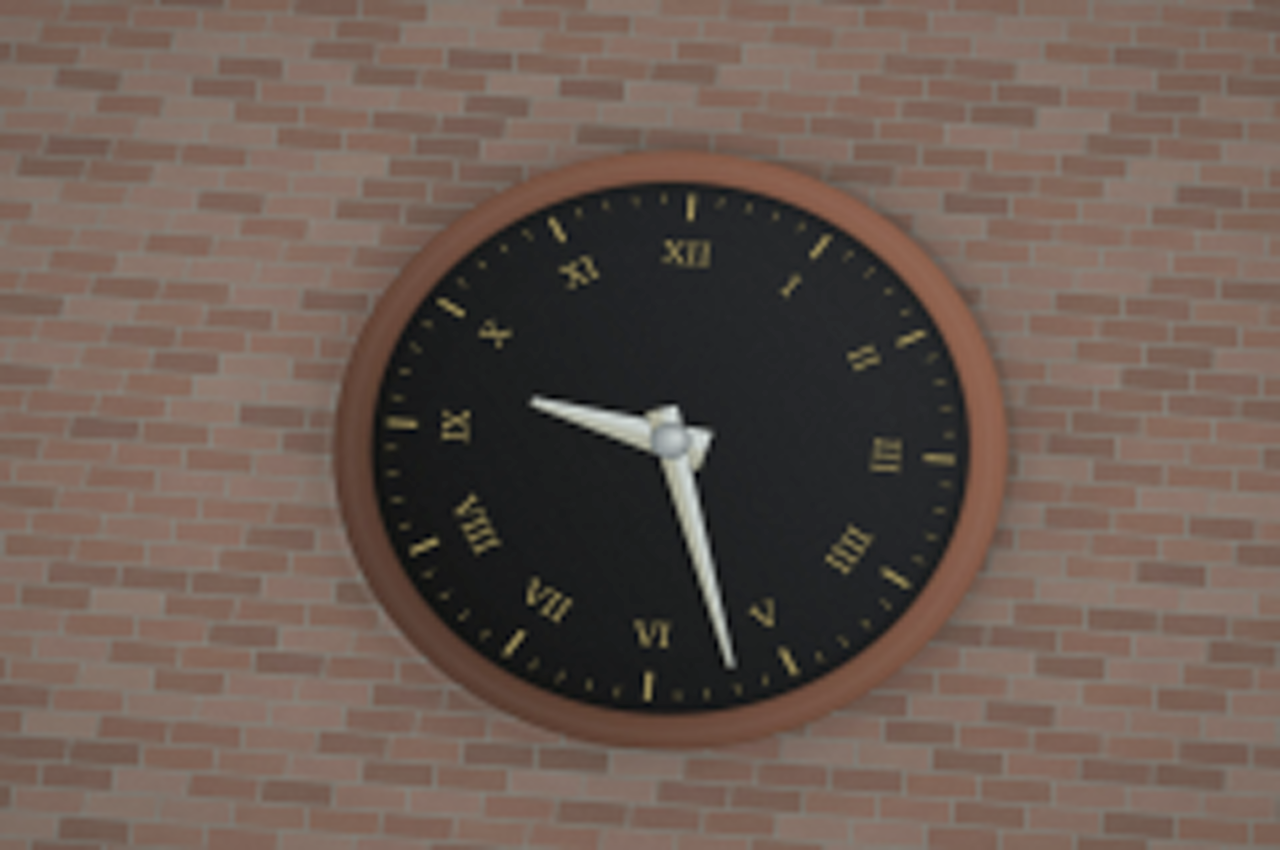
9:27
